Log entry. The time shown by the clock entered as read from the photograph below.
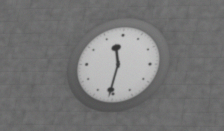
11:31
